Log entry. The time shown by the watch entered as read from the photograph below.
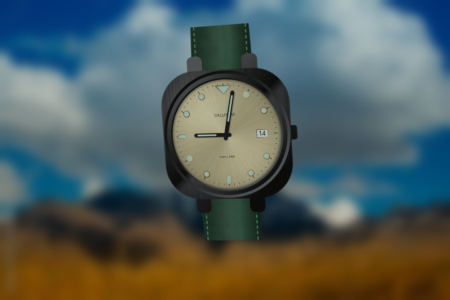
9:02
